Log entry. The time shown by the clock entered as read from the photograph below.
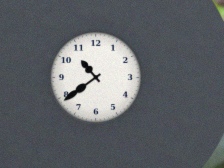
10:39
